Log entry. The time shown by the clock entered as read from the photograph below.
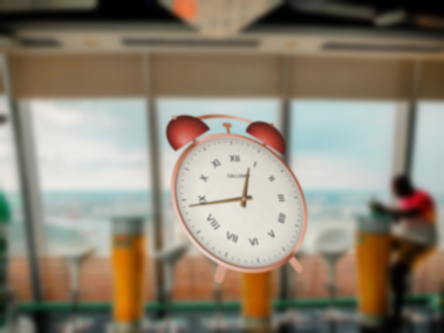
12:44
